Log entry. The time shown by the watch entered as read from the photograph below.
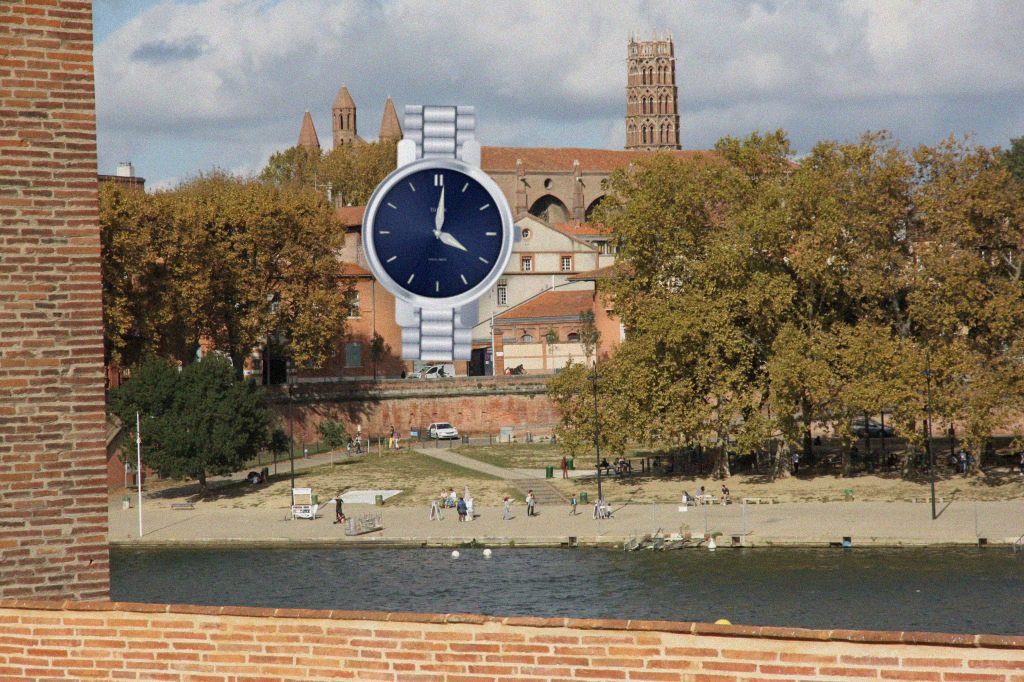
4:01
